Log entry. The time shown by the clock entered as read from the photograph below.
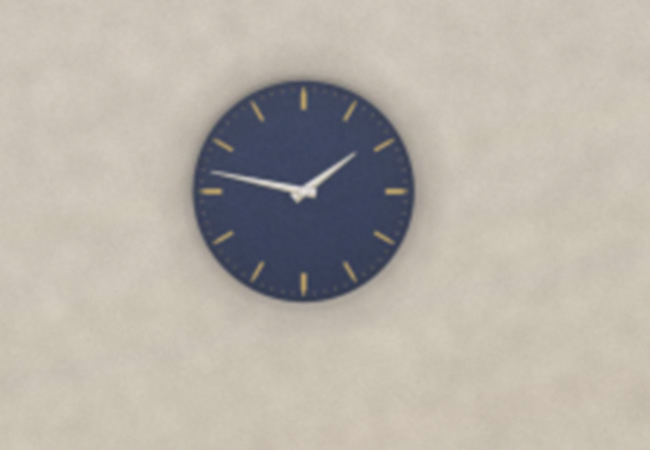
1:47
